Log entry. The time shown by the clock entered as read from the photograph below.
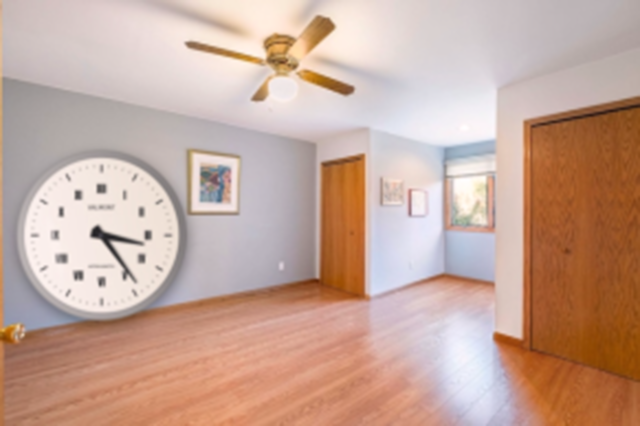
3:24
